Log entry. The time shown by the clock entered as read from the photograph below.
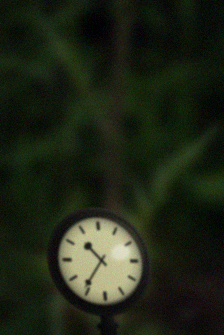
10:36
